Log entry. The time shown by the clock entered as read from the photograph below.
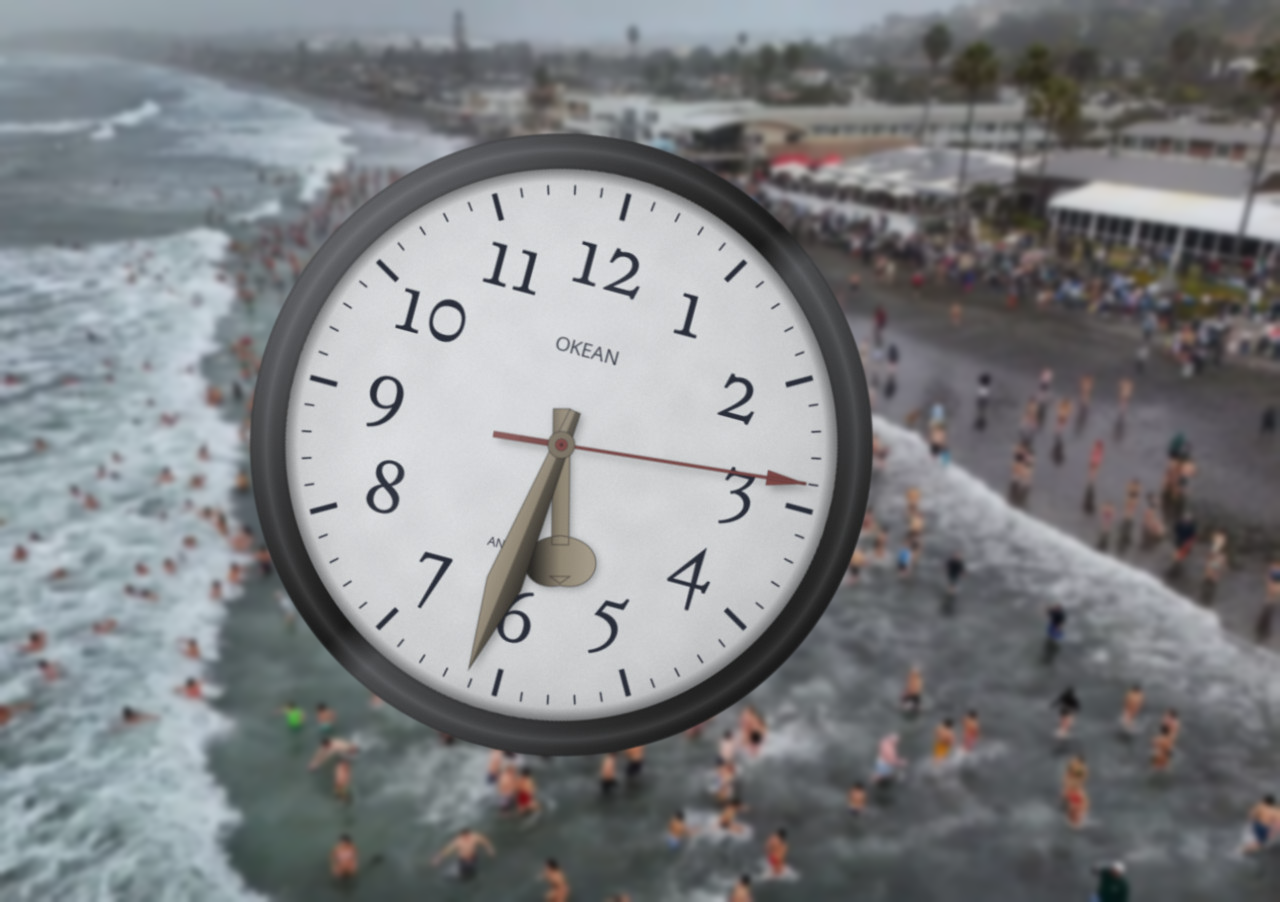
5:31:14
